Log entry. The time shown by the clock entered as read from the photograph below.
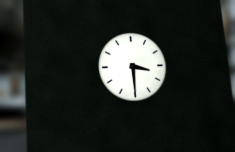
3:30
